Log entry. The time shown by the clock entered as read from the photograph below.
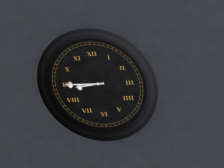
8:45
